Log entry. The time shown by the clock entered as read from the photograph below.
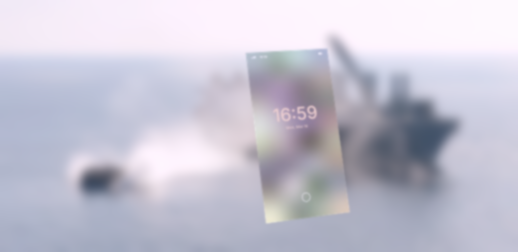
16:59
